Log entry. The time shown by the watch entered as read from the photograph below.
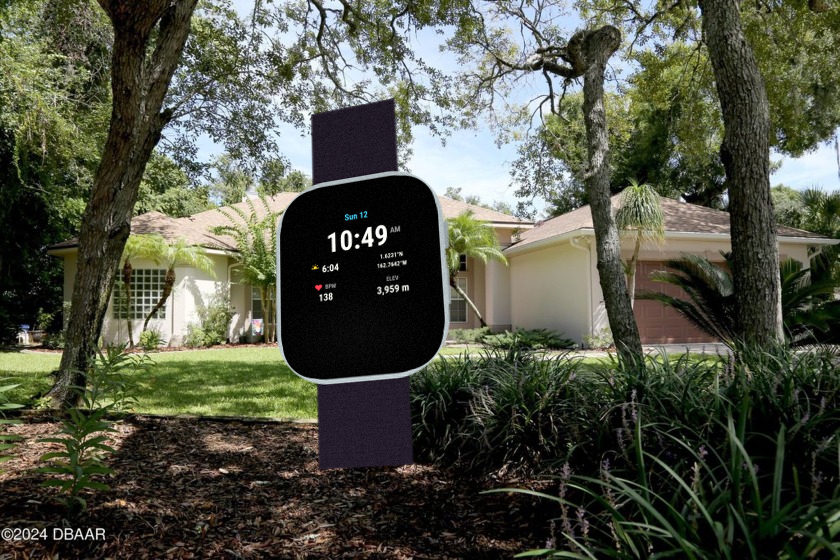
10:49
